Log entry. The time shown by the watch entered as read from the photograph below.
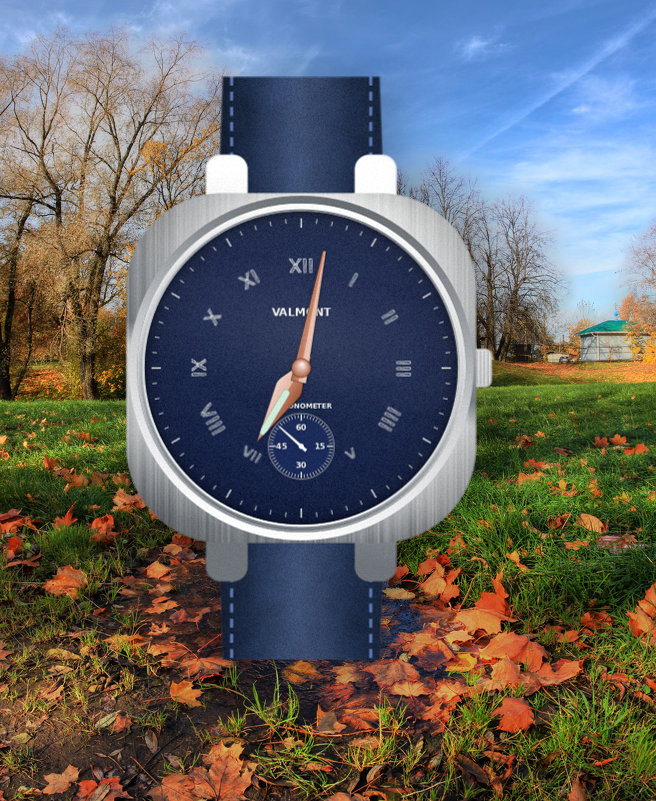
7:01:52
